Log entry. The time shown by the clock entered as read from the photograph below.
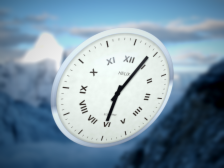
6:04
